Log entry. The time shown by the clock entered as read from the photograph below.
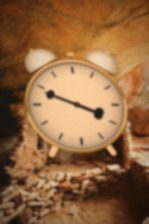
3:49
